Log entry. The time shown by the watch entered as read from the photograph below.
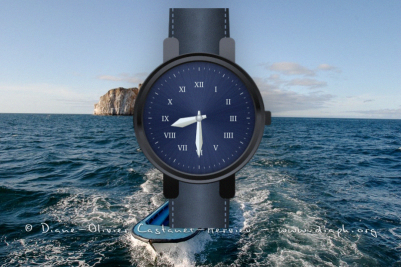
8:30
